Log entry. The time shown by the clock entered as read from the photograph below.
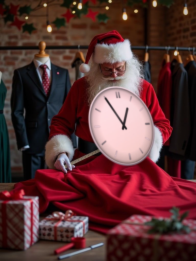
12:55
